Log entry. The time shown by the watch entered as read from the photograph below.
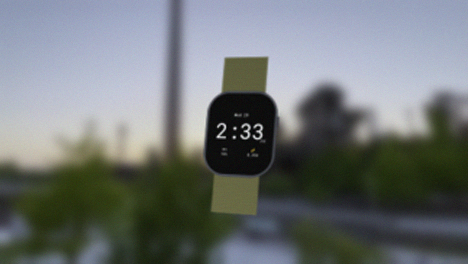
2:33
